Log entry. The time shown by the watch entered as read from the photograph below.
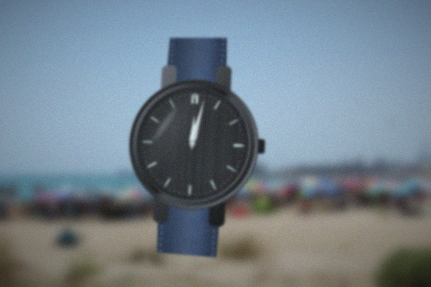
12:02
